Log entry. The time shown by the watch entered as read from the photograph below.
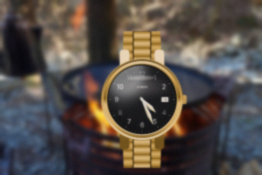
4:26
